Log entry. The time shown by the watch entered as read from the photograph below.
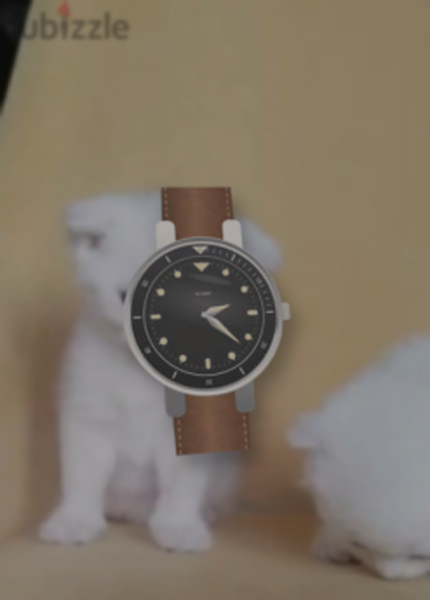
2:22
